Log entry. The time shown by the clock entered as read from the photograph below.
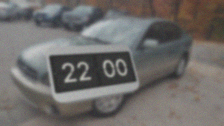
22:00
